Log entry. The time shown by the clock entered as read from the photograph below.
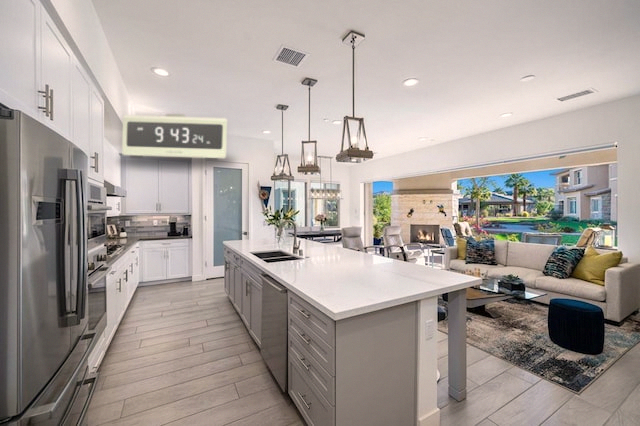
9:43
